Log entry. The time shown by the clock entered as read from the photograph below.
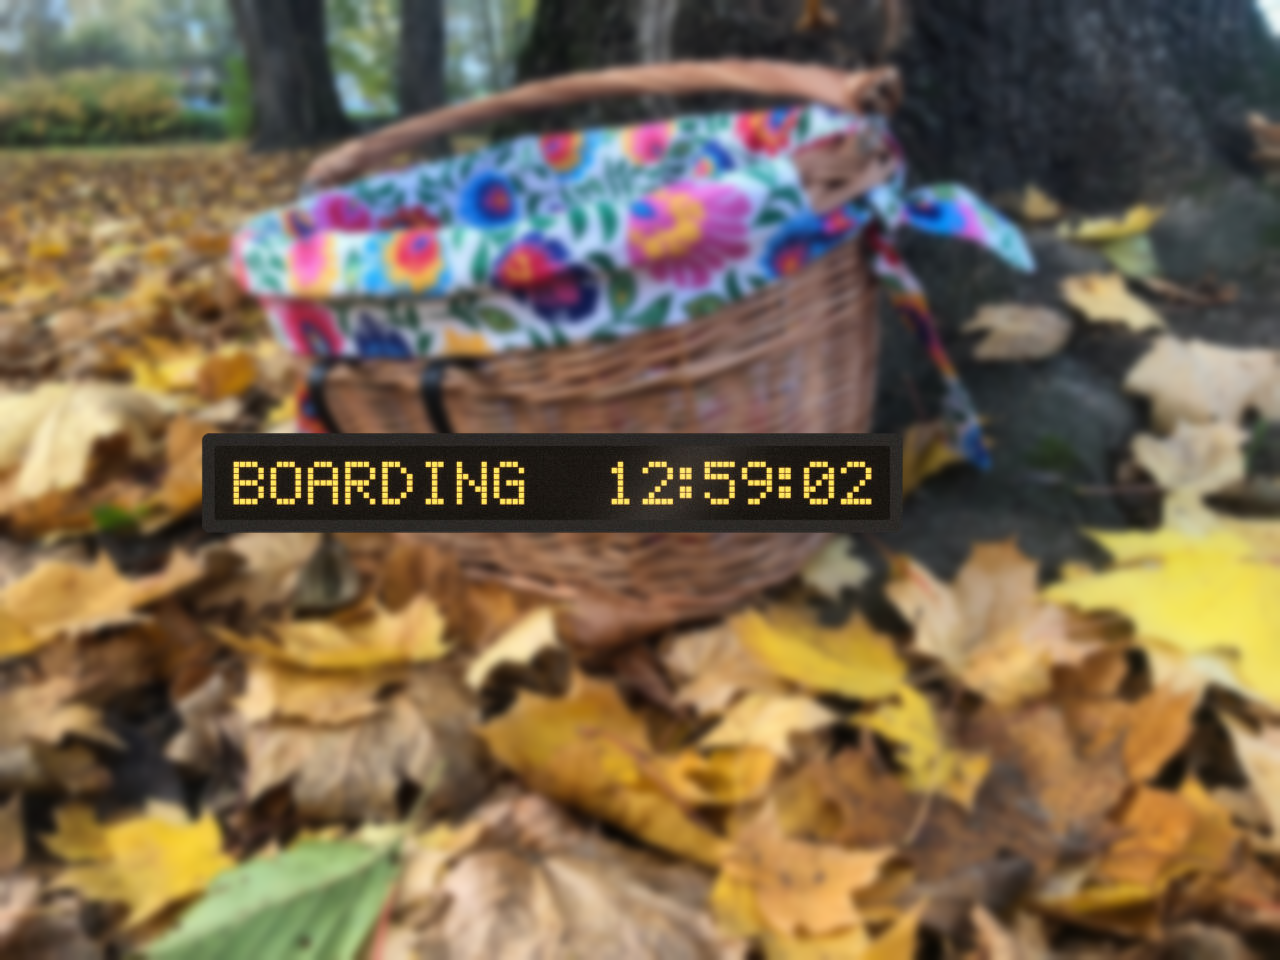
12:59:02
